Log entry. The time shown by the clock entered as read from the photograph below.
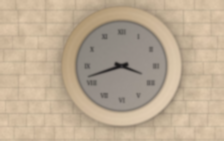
3:42
